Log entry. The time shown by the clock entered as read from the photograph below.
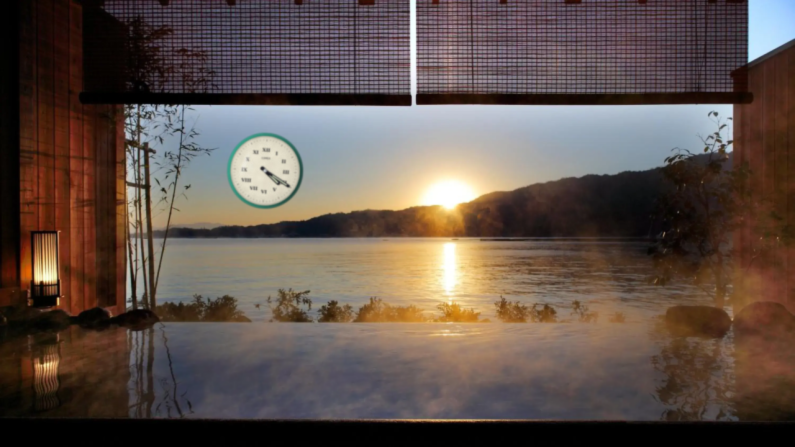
4:20
